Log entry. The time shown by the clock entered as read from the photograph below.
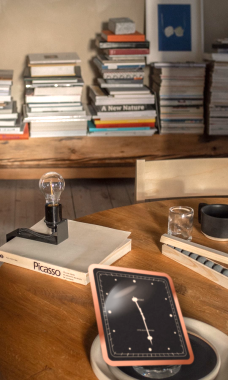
11:29
